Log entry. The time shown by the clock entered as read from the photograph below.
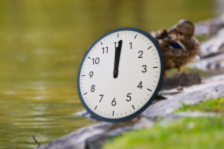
12:01
